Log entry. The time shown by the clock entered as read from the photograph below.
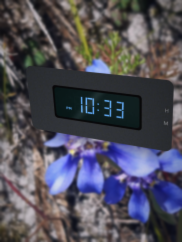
10:33
